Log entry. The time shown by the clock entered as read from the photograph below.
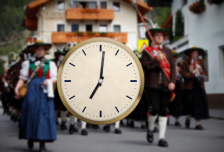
7:01
